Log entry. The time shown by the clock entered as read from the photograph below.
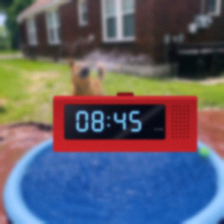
8:45
